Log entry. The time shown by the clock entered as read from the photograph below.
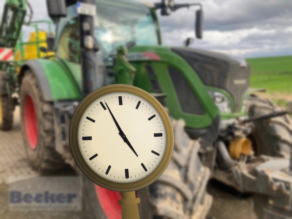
4:56
